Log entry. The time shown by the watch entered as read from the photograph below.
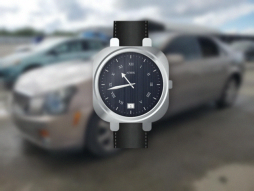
10:43
